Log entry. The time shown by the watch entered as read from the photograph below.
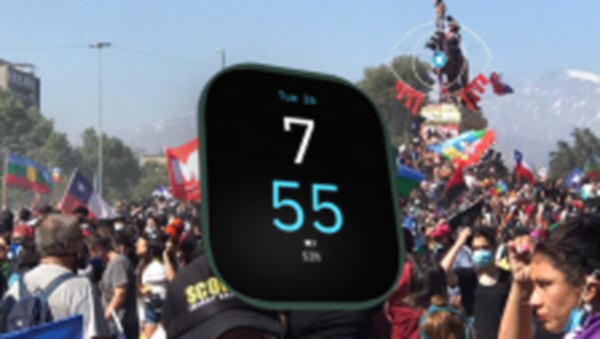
7:55
